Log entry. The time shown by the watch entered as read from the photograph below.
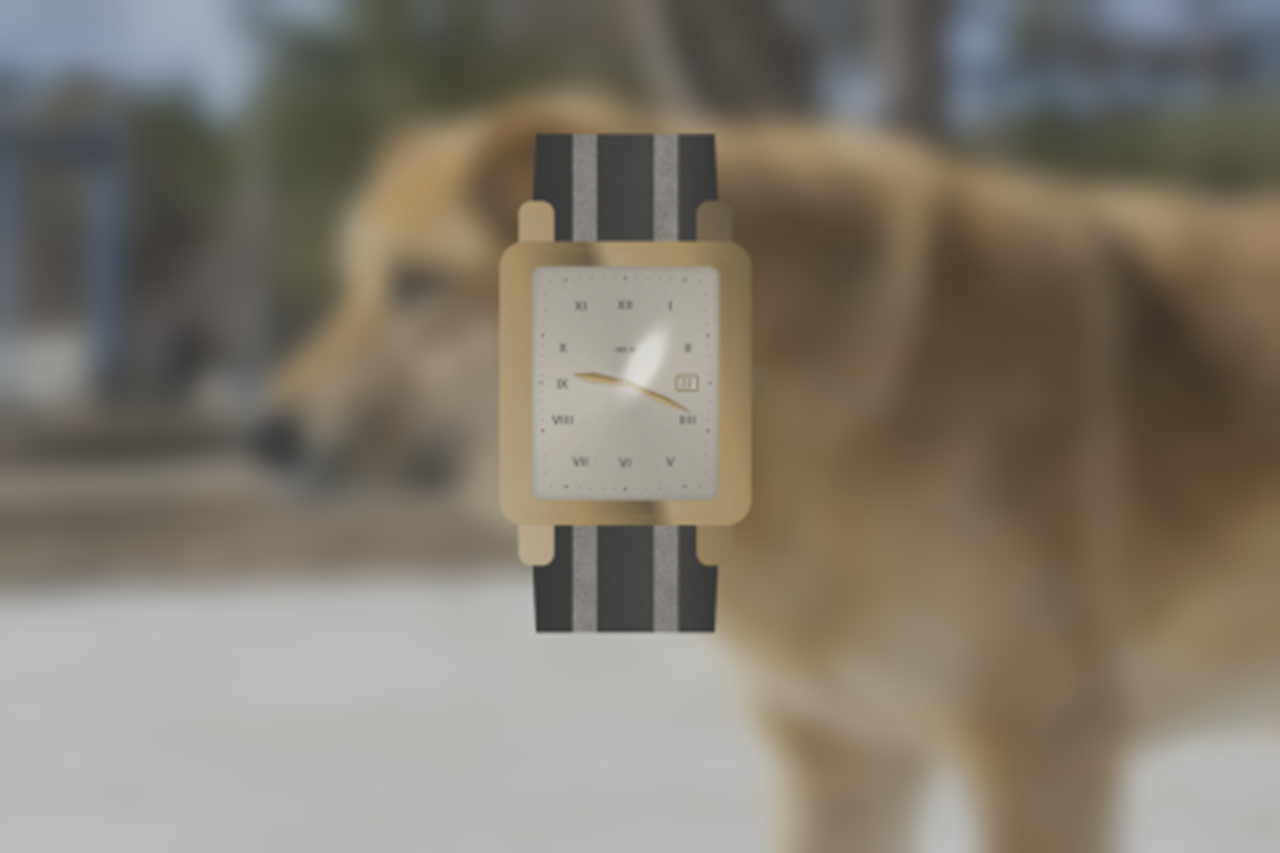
9:19
